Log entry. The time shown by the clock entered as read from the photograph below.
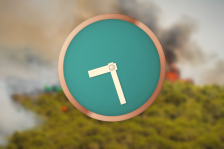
8:27
